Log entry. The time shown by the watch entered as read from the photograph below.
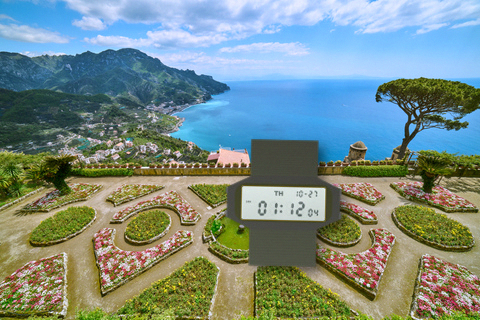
1:12:04
